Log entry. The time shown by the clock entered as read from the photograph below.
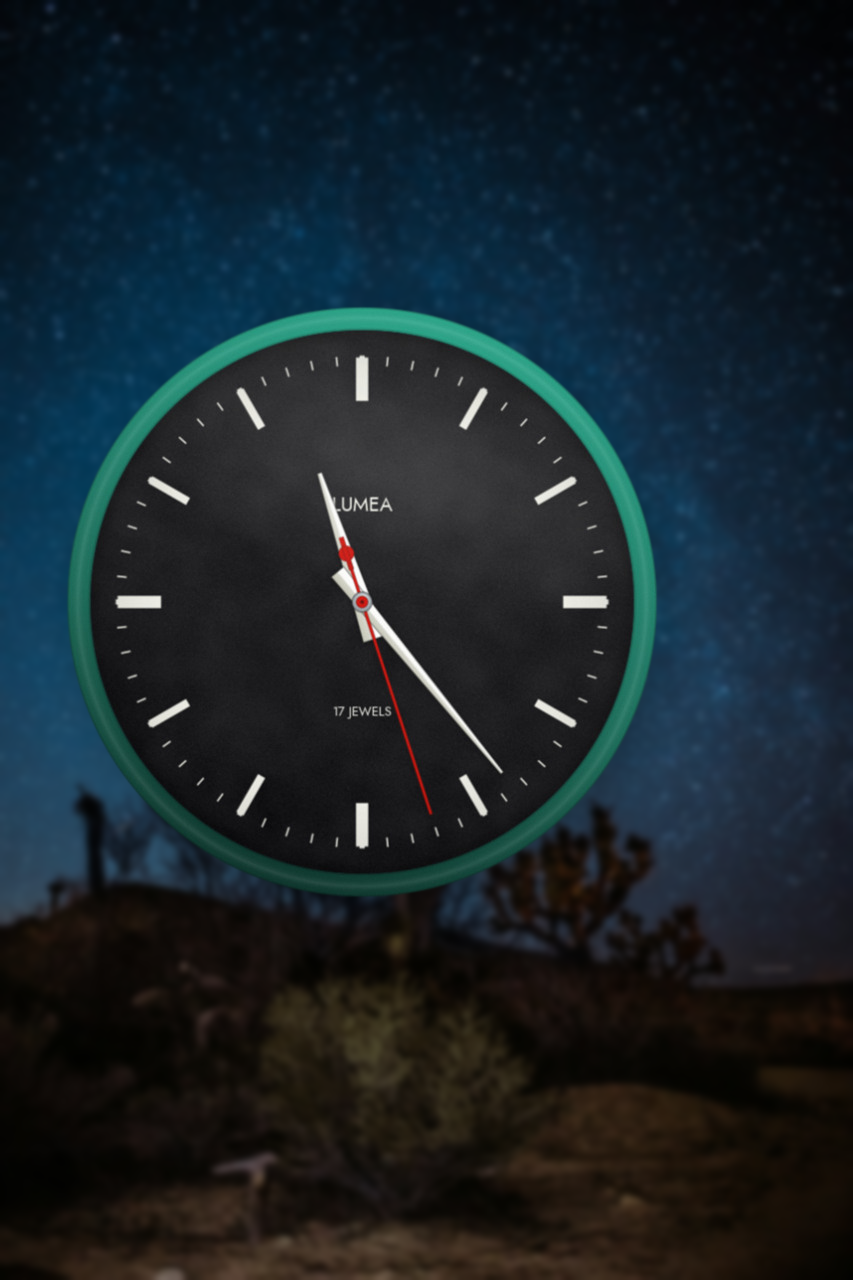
11:23:27
